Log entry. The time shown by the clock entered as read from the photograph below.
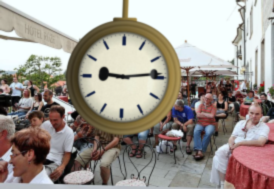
9:14
